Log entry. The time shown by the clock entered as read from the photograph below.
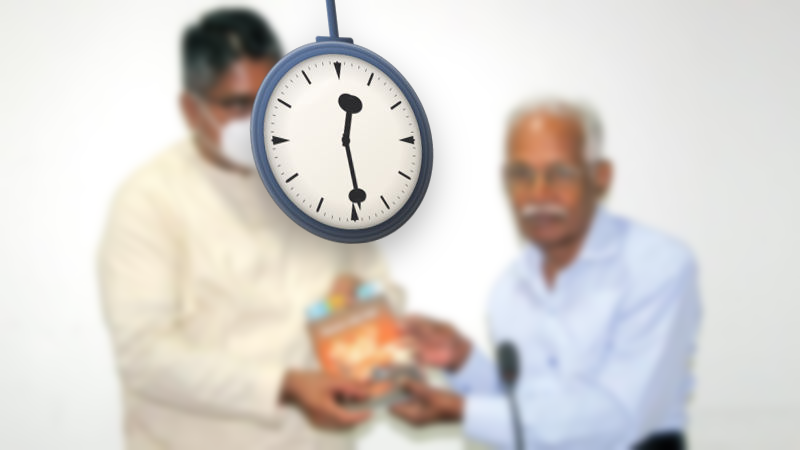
12:29
